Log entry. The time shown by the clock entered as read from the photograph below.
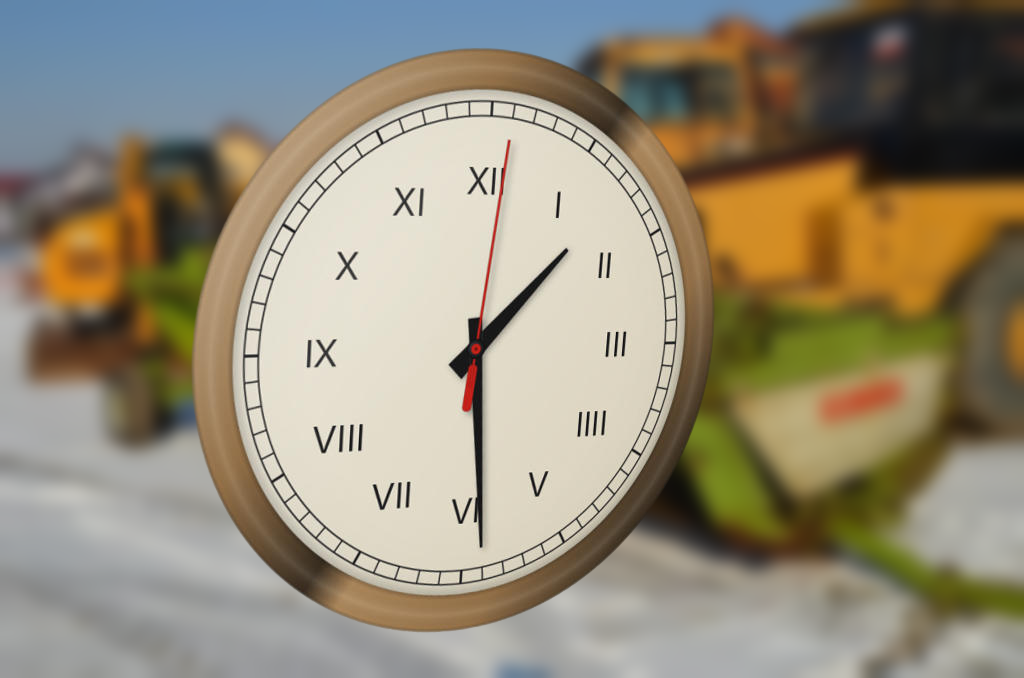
1:29:01
